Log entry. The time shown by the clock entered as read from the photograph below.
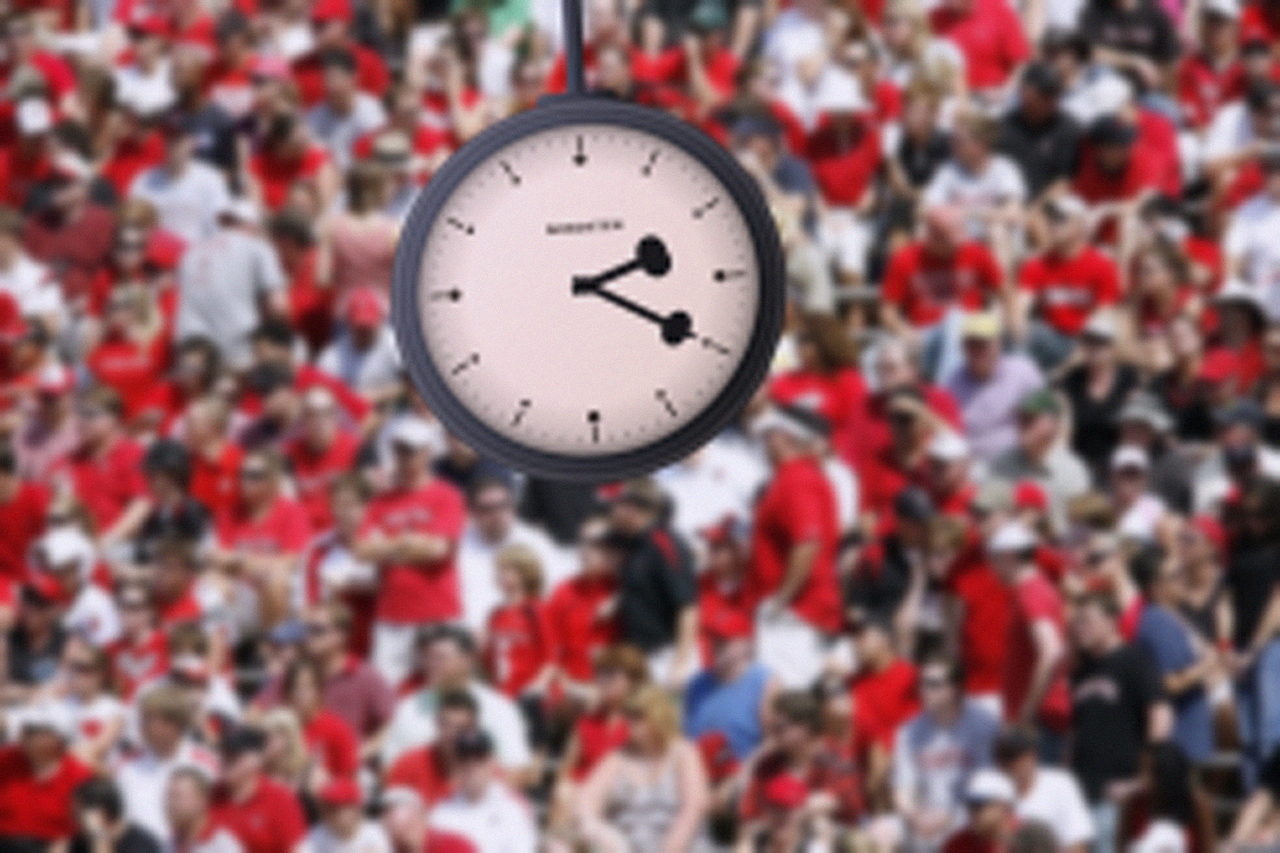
2:20
